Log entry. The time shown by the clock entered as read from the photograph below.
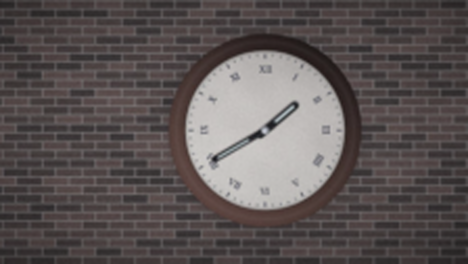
1:40
